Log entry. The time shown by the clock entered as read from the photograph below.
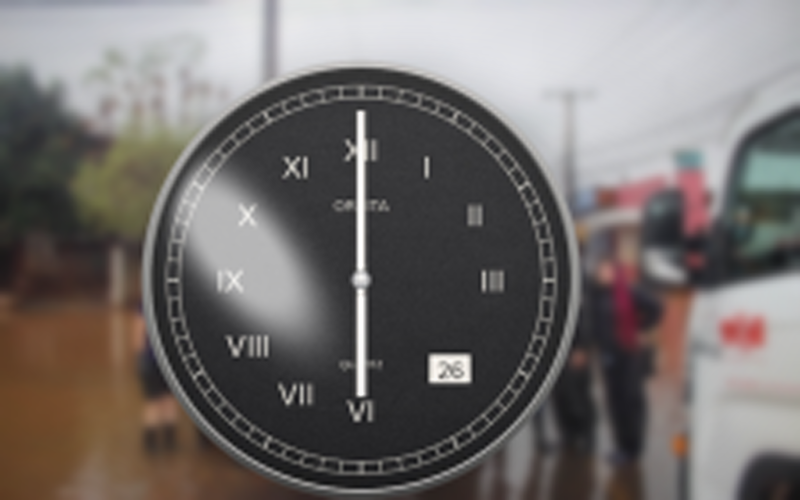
6:00
